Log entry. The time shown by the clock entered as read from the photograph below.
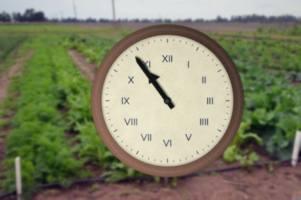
10:54
